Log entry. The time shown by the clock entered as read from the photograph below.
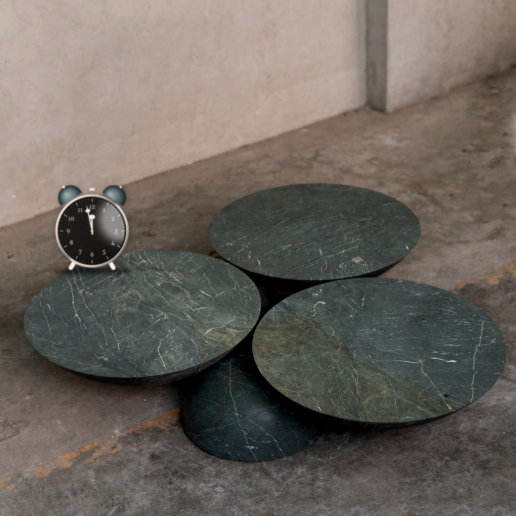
11:58
